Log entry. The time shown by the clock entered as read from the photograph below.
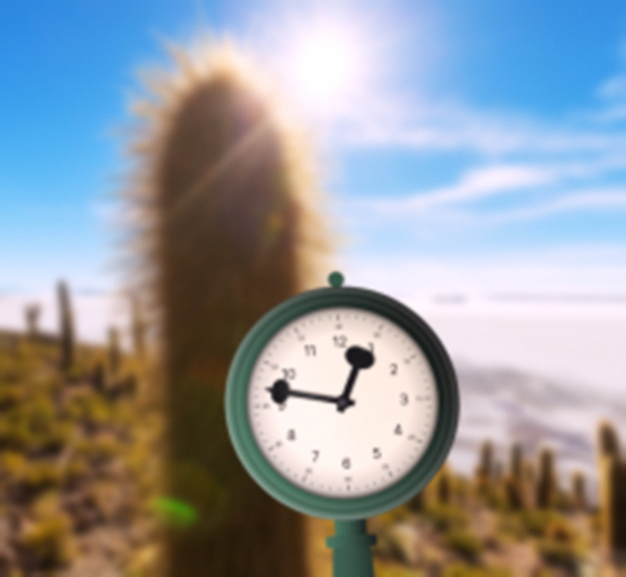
12:47
